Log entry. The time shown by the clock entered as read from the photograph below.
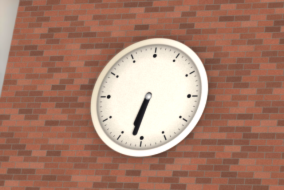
6:32
